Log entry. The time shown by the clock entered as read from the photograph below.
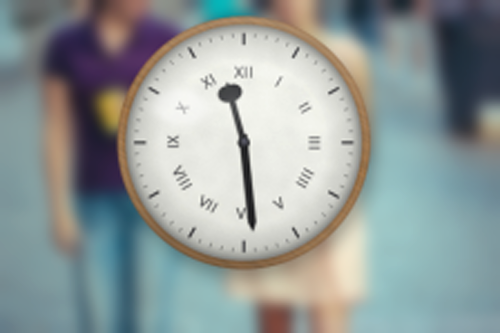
11:29
